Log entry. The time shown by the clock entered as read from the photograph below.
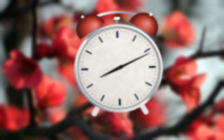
8:11
